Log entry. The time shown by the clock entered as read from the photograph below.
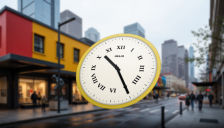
10:25
